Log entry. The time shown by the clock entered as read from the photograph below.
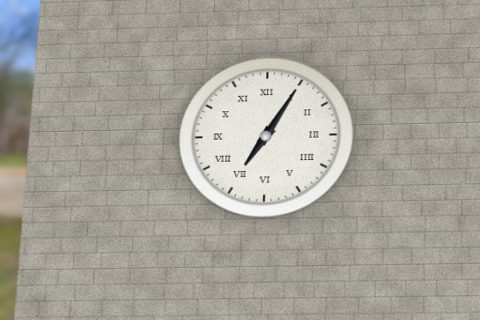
7:05
